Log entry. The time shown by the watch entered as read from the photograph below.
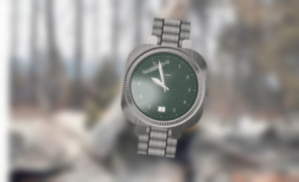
9:57
